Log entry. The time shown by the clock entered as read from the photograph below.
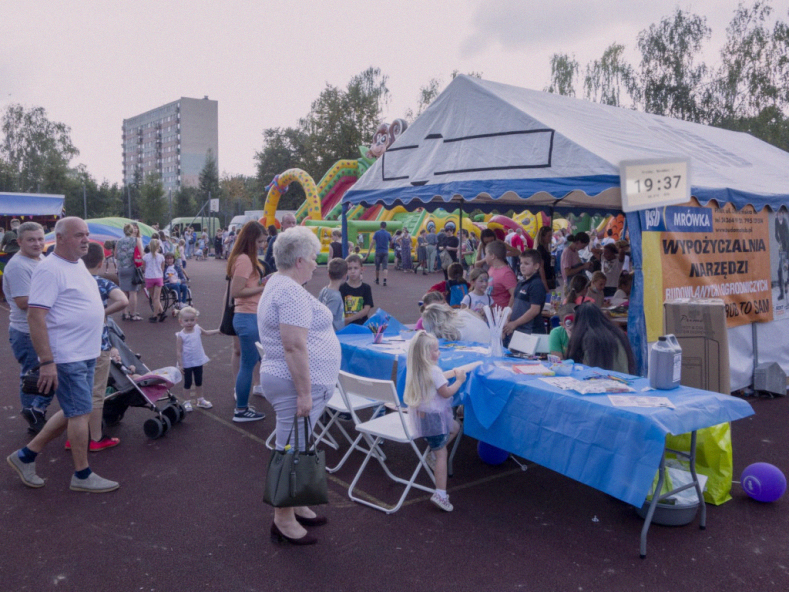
19:37
